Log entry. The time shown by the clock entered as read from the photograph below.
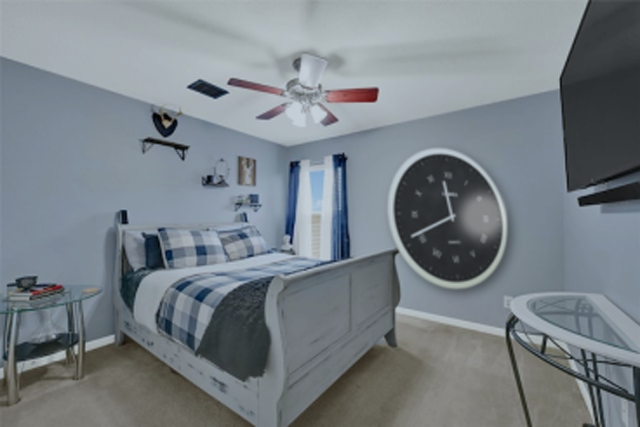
11:41
